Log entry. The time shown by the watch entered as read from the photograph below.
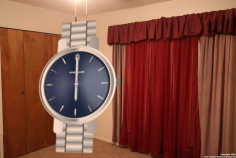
6:00
